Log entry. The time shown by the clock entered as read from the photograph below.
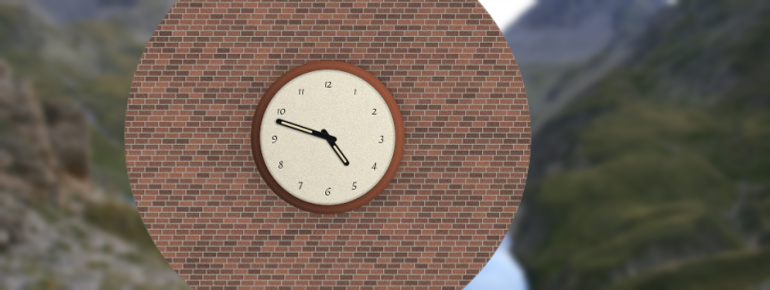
4:48
